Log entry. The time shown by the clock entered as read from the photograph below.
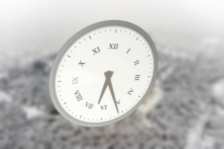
6:26
